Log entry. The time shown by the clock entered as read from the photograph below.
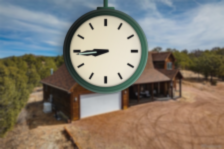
8:44
